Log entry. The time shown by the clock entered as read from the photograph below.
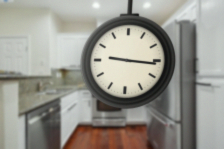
9:16
